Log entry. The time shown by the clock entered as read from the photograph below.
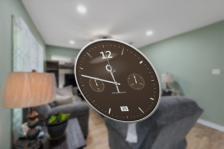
11:48
